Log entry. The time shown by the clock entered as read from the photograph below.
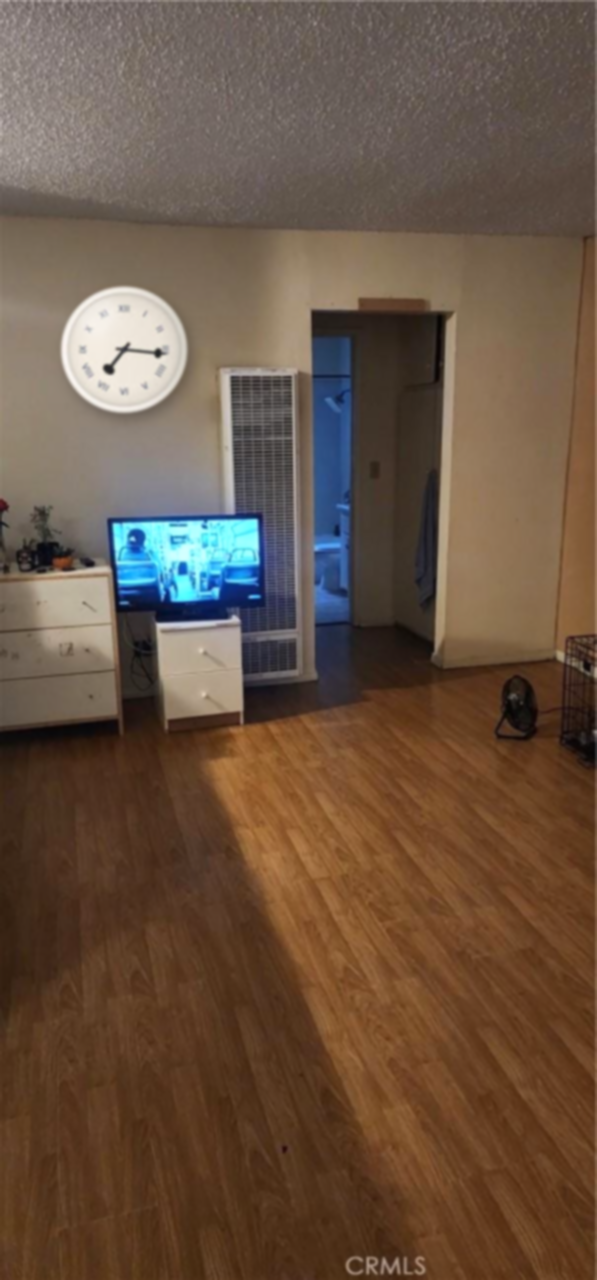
7:16
